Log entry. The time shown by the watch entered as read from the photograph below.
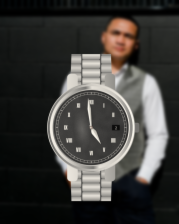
4:59
